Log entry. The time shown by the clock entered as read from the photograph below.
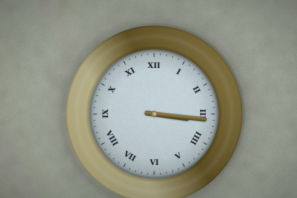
3:16
